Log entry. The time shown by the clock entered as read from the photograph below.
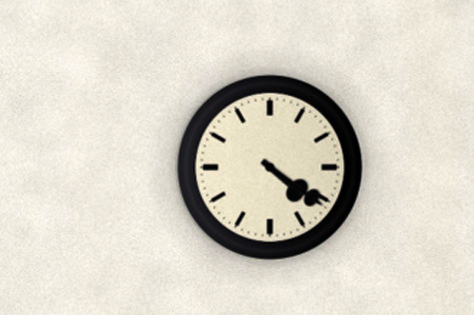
4:21
